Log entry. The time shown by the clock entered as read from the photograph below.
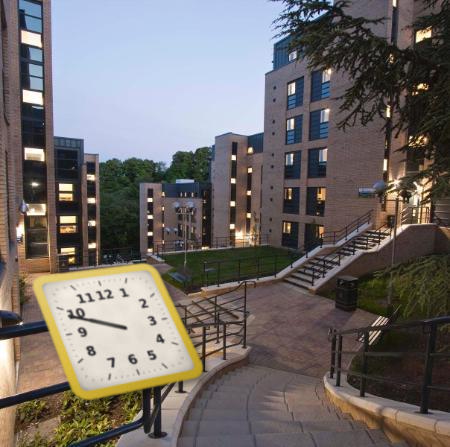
9:49
